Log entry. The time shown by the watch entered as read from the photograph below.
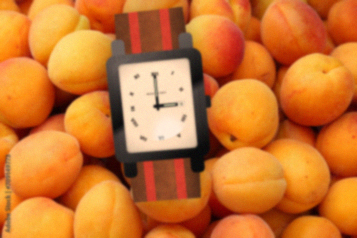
3:00
